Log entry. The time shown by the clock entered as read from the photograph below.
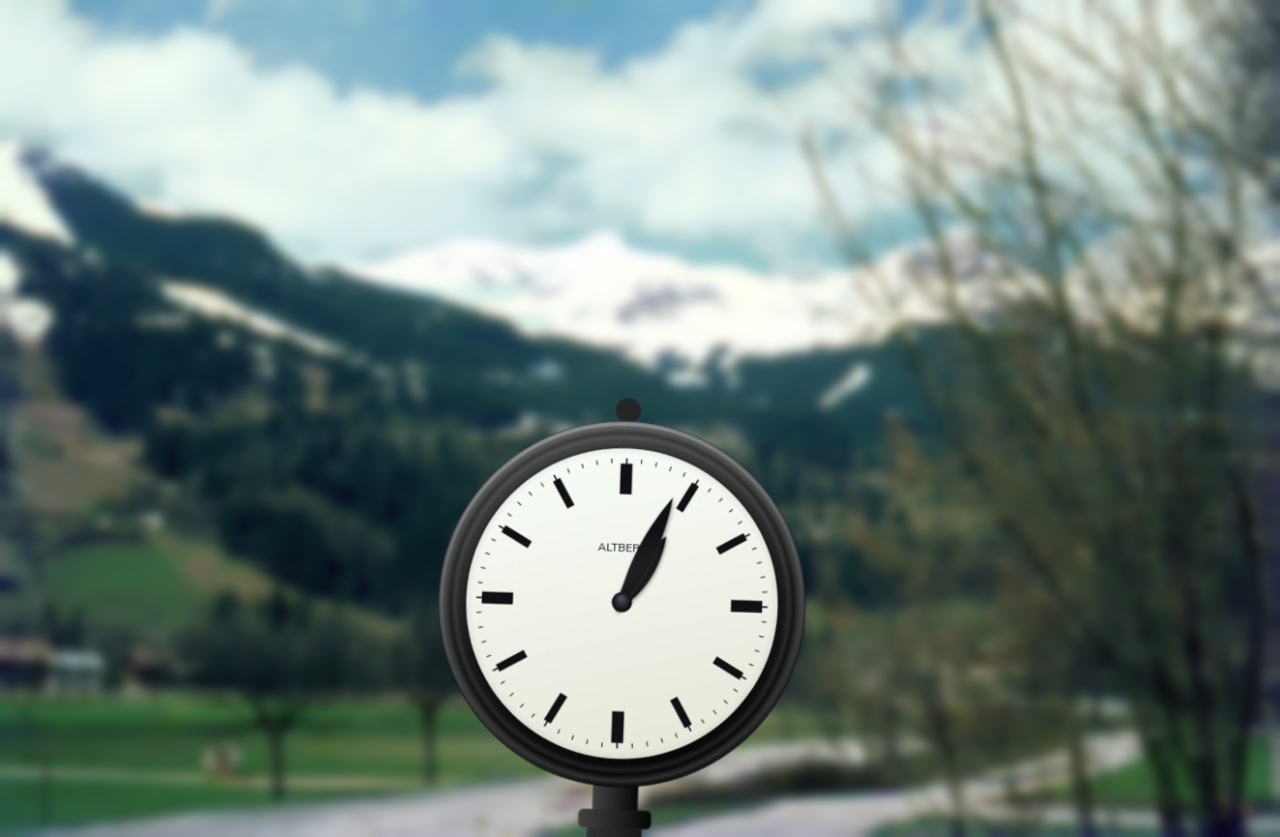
1:04
